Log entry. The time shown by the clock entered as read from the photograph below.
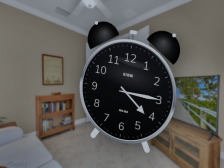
4:15
